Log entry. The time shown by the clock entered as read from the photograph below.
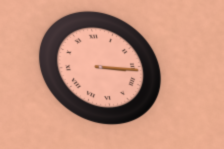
3:16
